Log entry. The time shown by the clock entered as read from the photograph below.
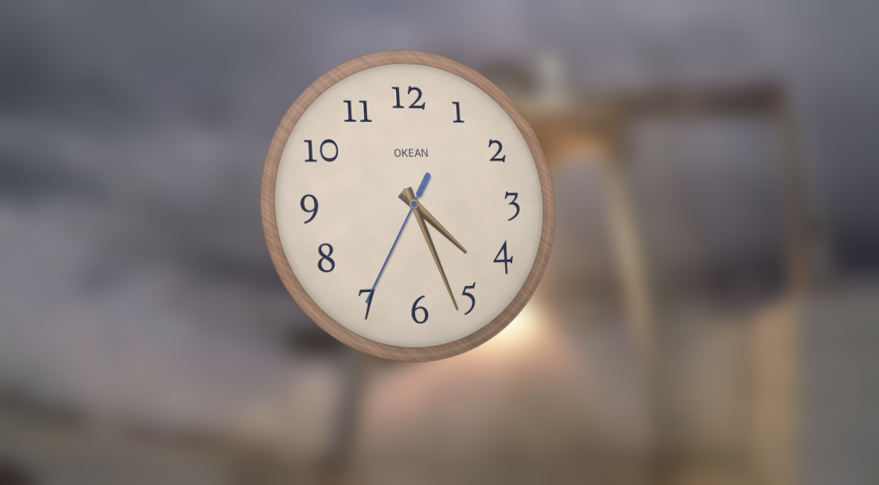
4:26:35
